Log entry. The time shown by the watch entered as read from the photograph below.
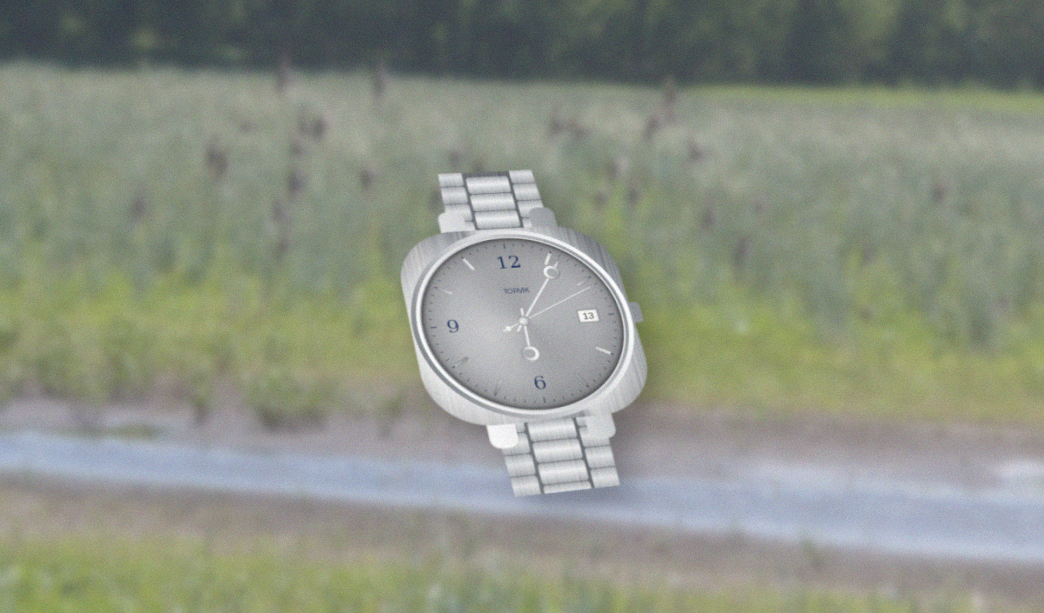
6:06:11
